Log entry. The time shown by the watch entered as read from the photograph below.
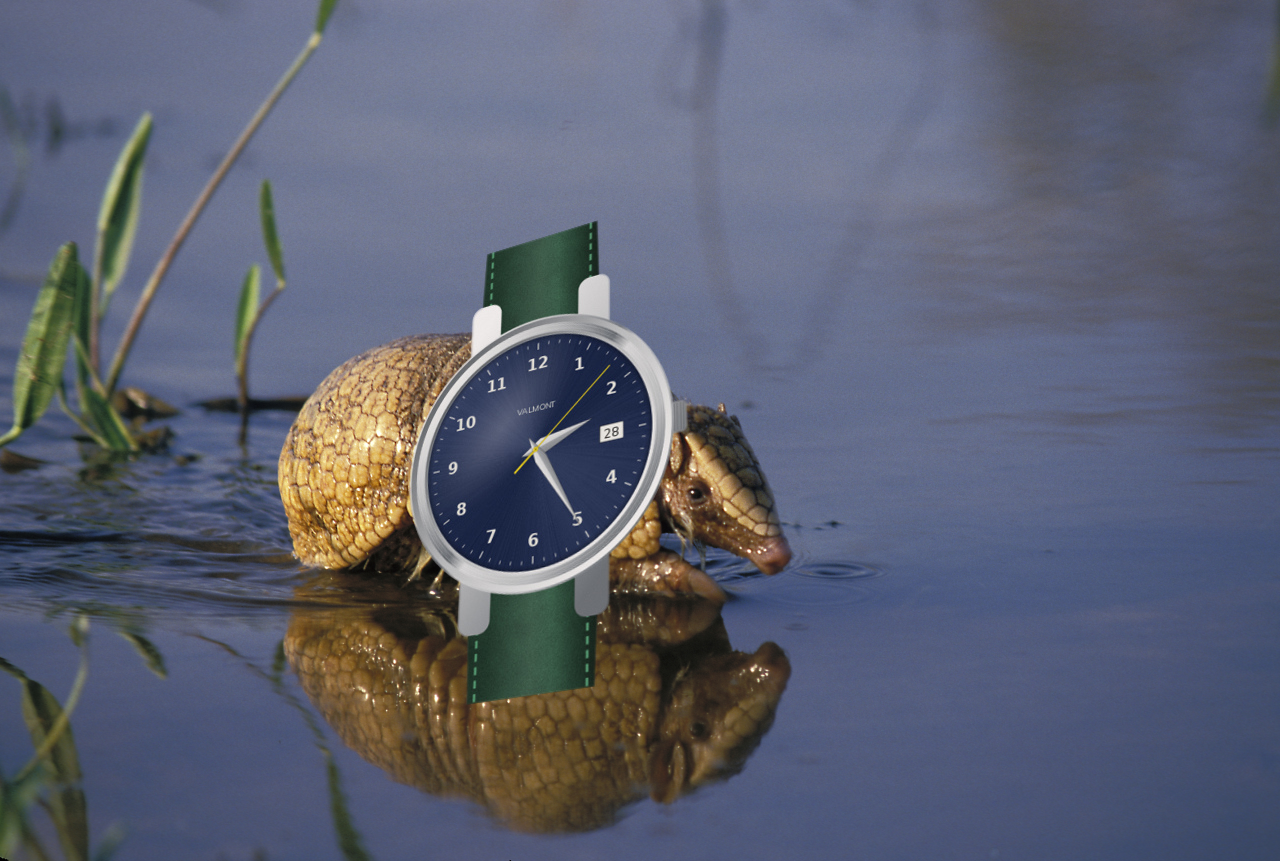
2:25:08
